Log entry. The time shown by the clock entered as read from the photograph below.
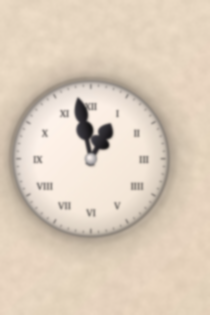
12:58
